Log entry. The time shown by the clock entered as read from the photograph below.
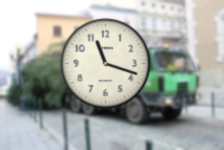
11:18
